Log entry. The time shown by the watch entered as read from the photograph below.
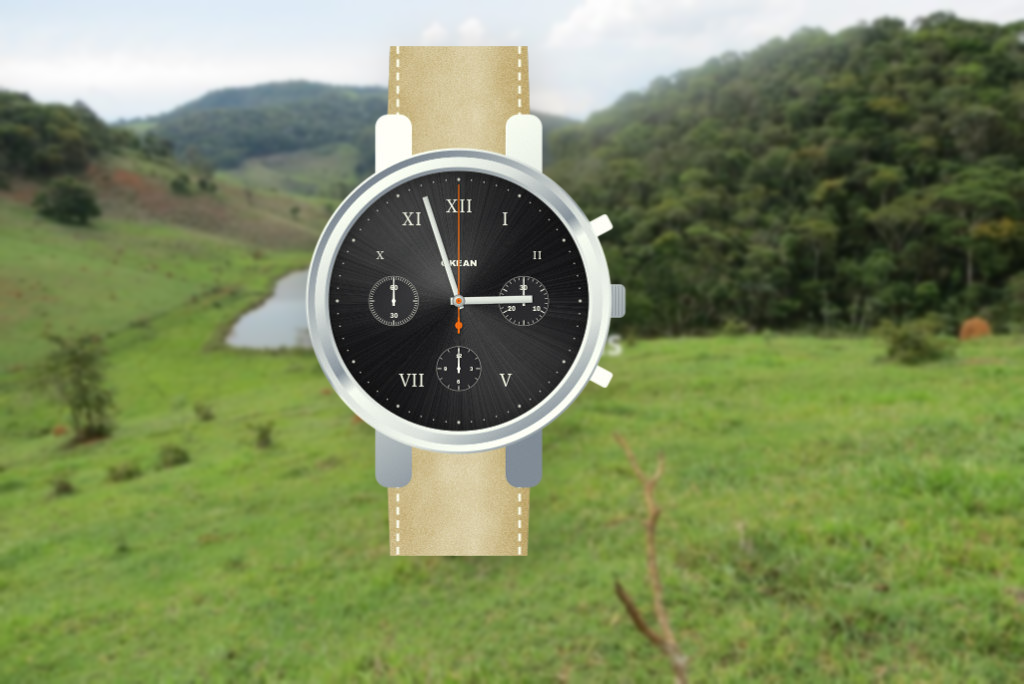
2:57
